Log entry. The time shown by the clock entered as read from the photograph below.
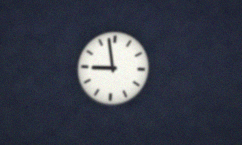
8:58
